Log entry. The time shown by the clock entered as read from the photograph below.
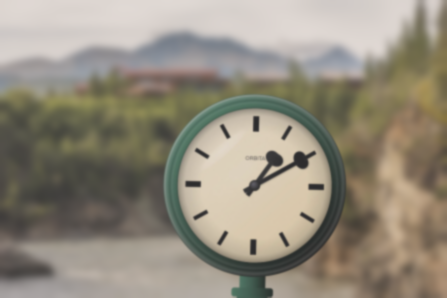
1:10
